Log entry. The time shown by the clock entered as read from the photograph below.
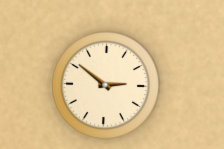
2:51
